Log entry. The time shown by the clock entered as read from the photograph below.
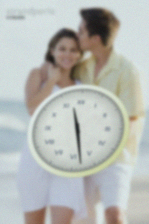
11:28
